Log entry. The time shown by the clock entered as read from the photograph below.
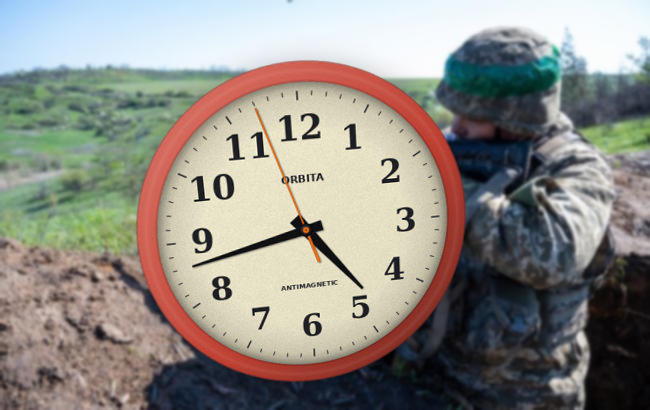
4:42:57
